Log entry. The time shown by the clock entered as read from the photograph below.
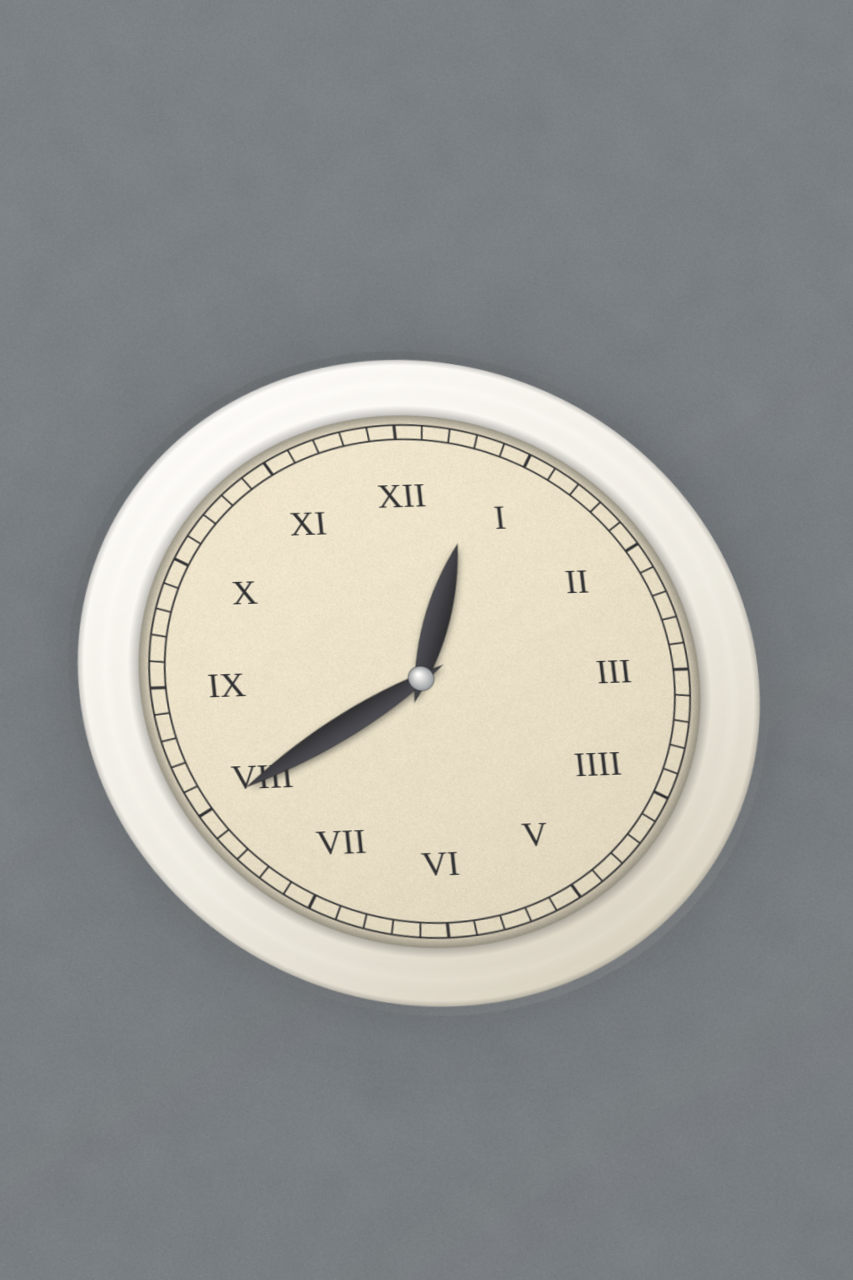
12:40
